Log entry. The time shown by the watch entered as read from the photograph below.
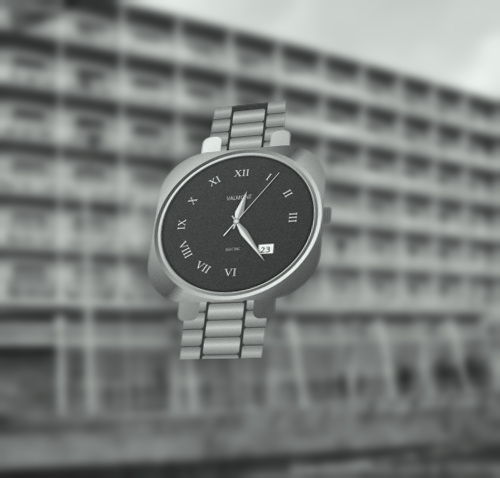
12:24:06
